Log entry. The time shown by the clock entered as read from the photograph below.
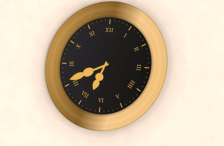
6:41
